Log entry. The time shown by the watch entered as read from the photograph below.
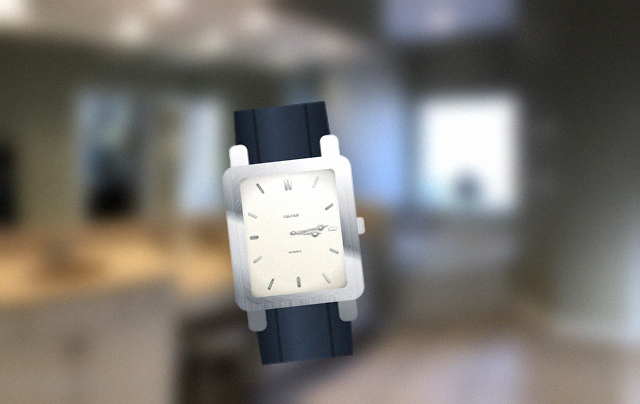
3:14
